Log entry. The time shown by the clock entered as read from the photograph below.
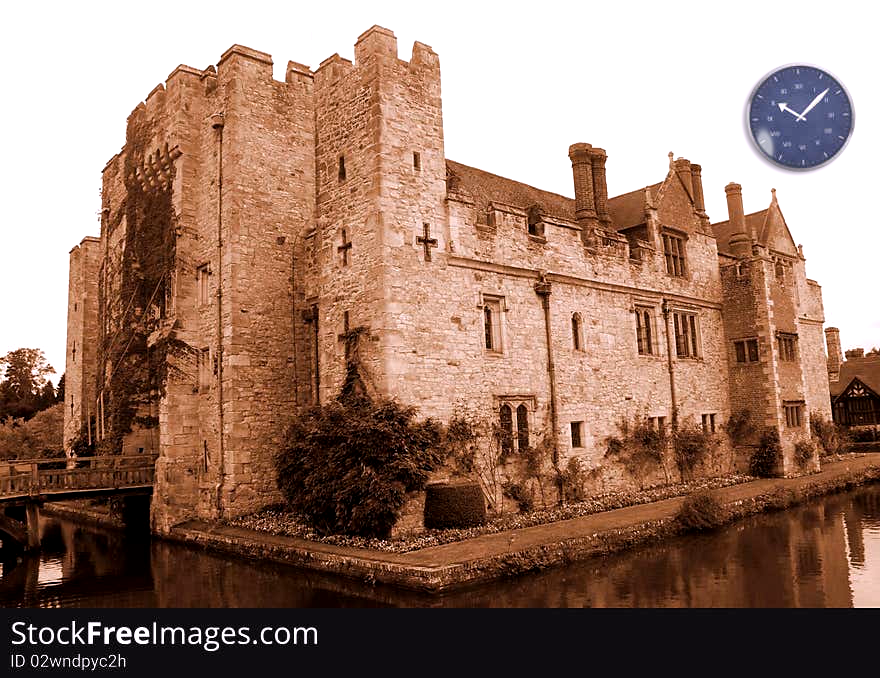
10:08
